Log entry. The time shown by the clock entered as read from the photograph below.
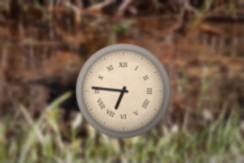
6:46
